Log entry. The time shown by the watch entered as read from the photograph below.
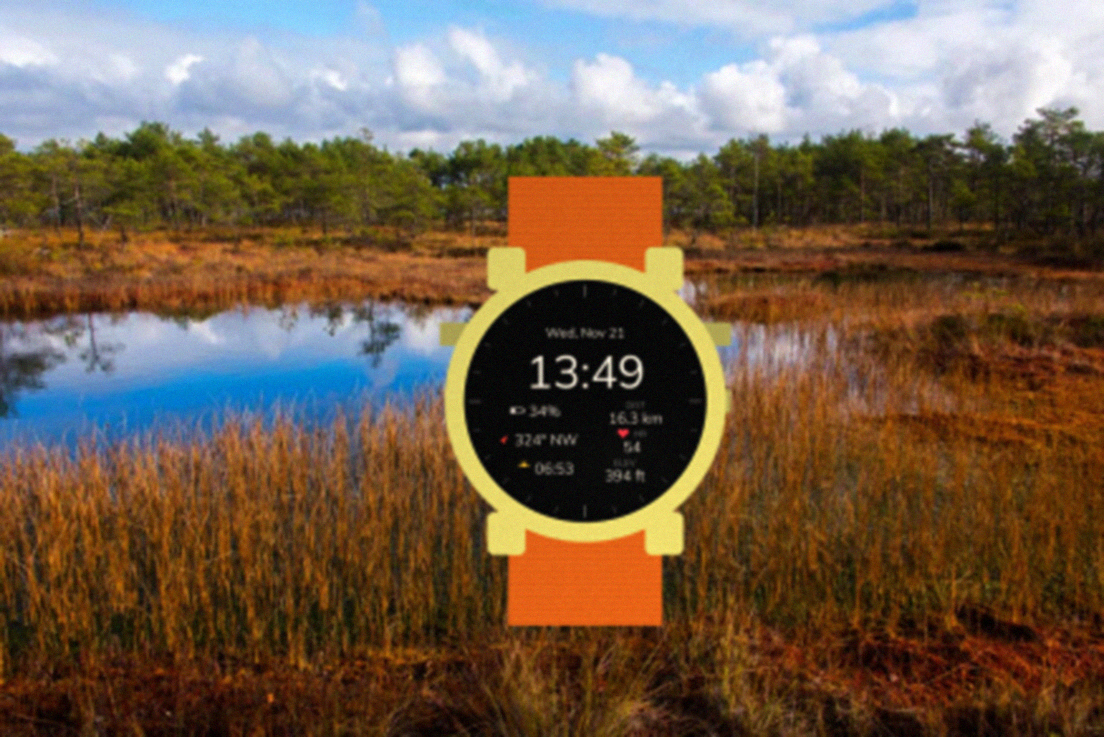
13:49
